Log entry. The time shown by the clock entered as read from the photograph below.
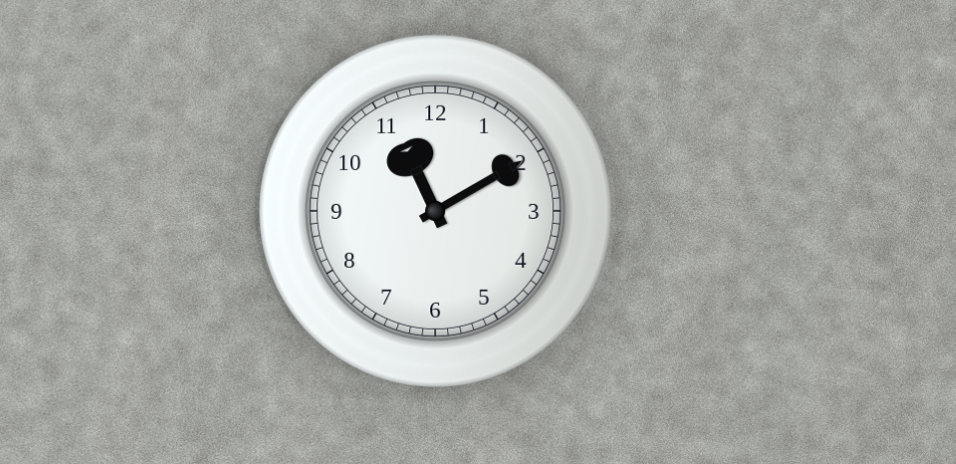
11:10
